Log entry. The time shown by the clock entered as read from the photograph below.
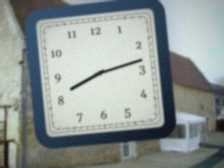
8:13
